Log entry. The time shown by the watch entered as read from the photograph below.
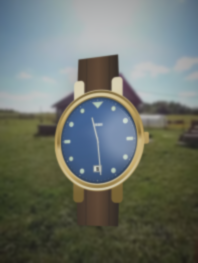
11:29
